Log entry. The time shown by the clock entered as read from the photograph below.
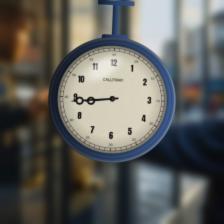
8:44
